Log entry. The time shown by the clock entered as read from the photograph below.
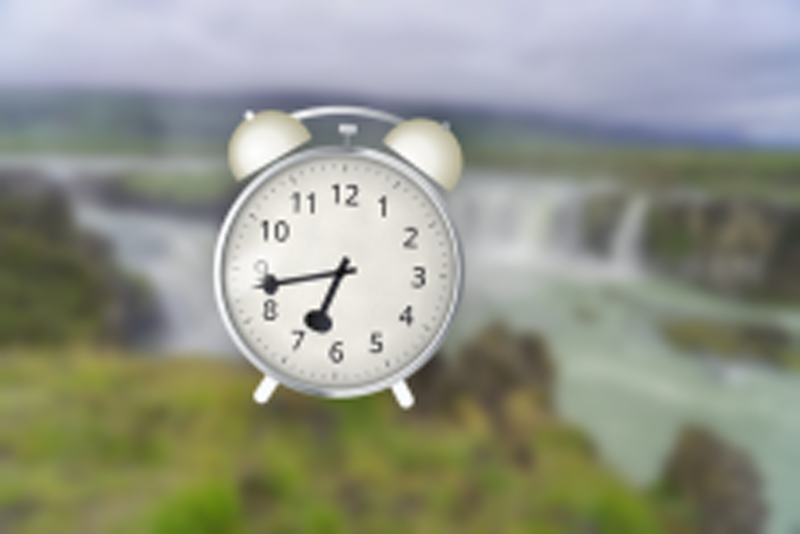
6:43
